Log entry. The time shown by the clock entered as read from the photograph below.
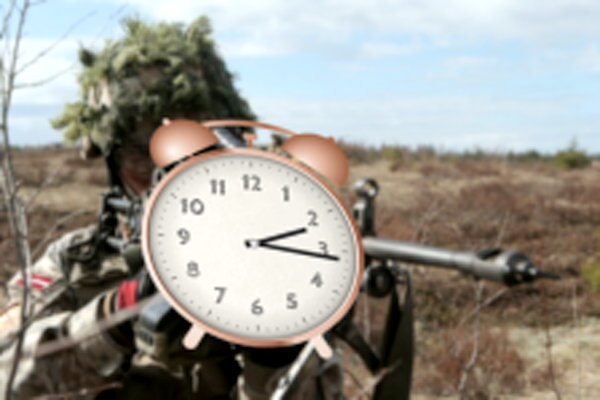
2:16
